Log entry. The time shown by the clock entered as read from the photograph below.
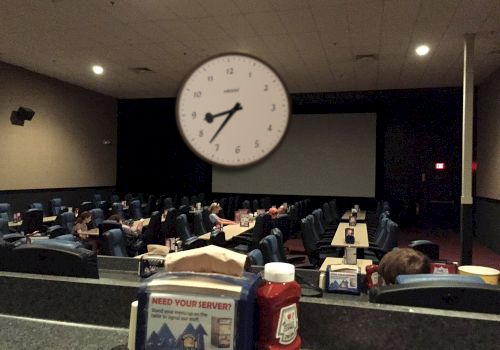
8:37
